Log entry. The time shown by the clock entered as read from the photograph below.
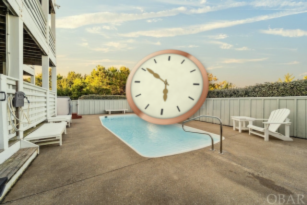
5:51
